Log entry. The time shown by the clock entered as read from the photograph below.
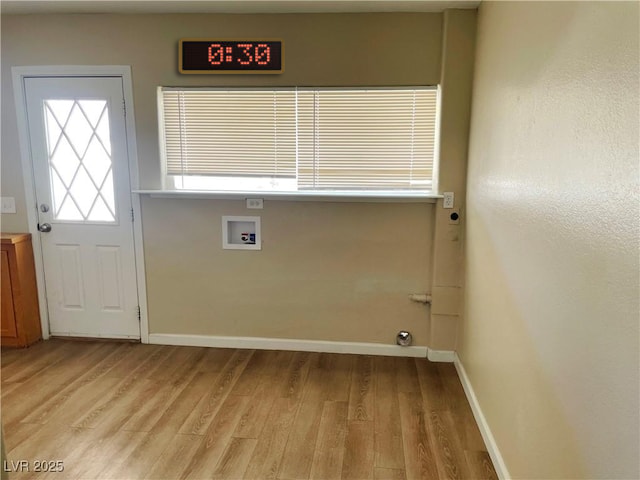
0:30
